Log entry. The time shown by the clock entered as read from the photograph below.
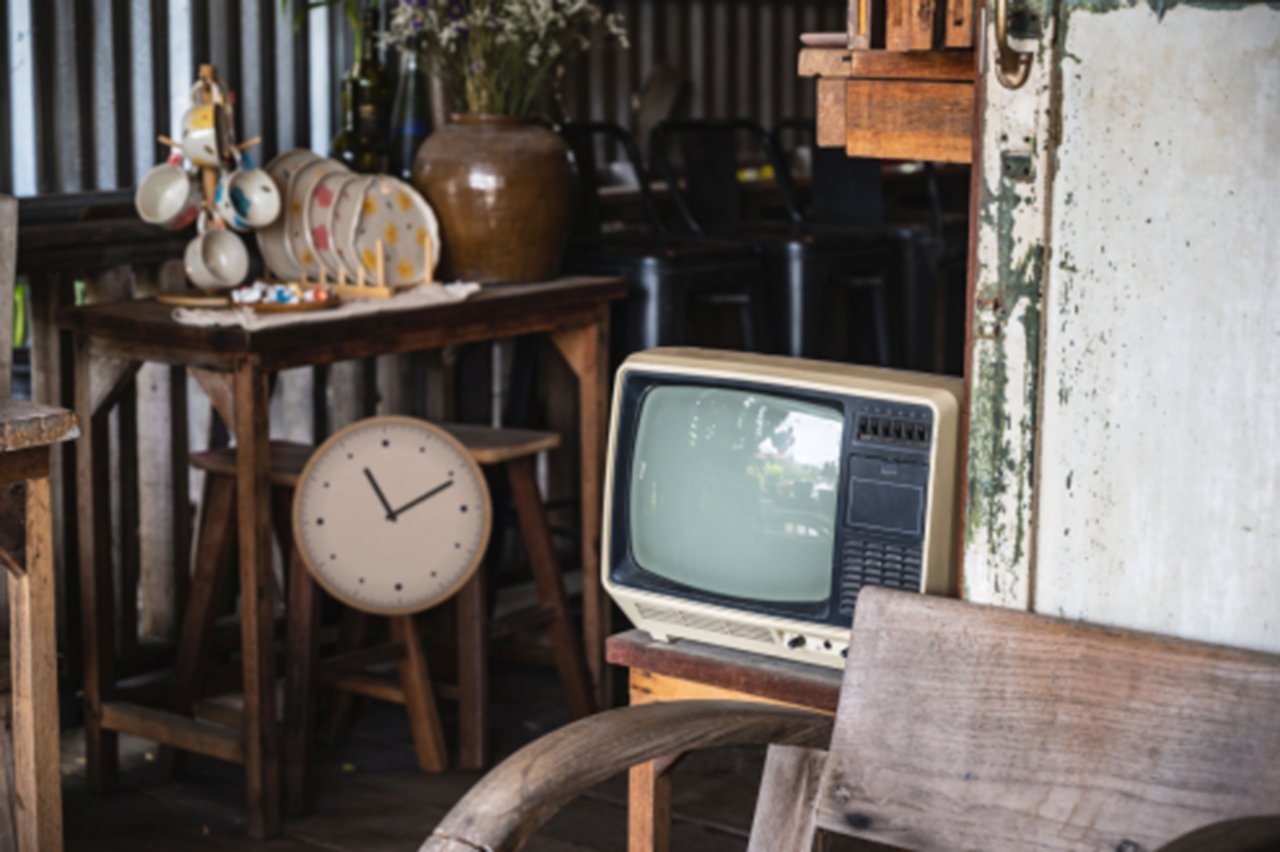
11:11
